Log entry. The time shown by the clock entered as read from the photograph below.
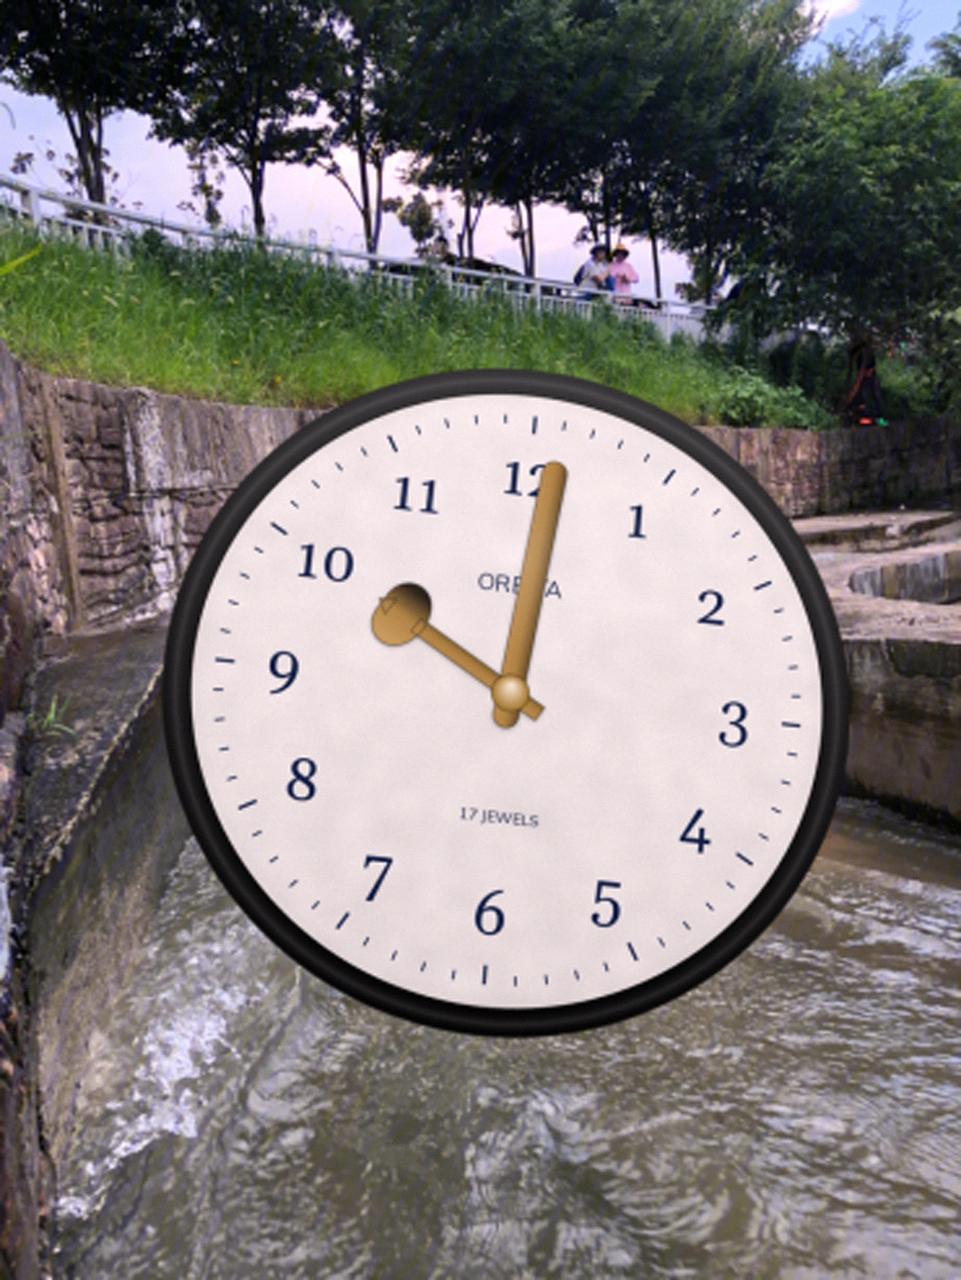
10:01
